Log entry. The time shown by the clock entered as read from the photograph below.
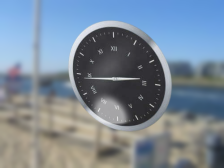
2:44
